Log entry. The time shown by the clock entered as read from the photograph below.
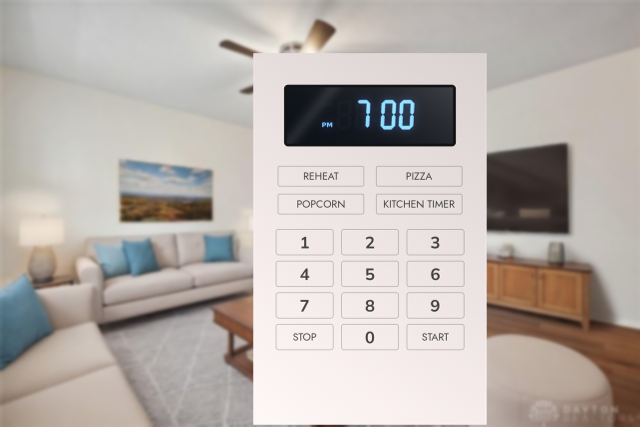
7:00
